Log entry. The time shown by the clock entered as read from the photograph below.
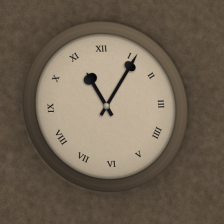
11:06
